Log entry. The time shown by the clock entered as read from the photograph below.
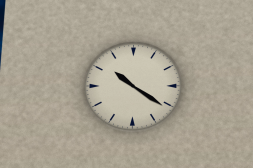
10:21
